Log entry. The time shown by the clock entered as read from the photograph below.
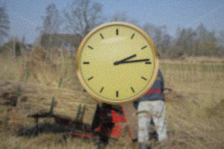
2:14
